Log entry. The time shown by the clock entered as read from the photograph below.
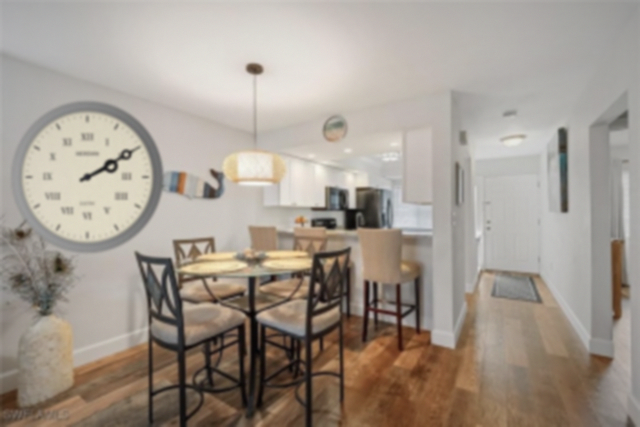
2:10
